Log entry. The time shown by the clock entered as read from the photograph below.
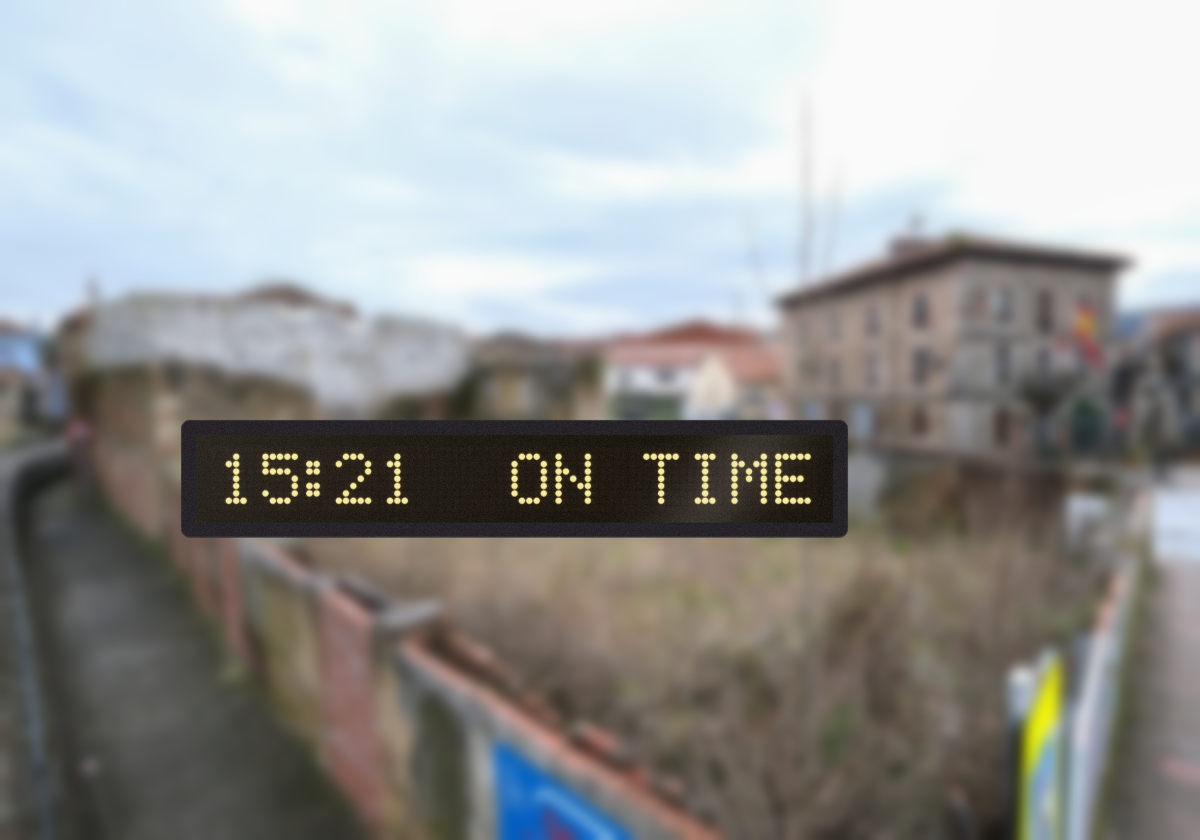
15:21
